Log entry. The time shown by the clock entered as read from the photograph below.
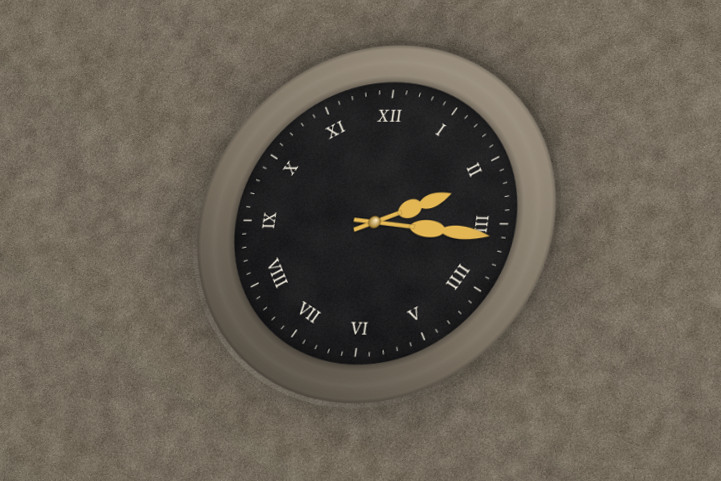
2:16
